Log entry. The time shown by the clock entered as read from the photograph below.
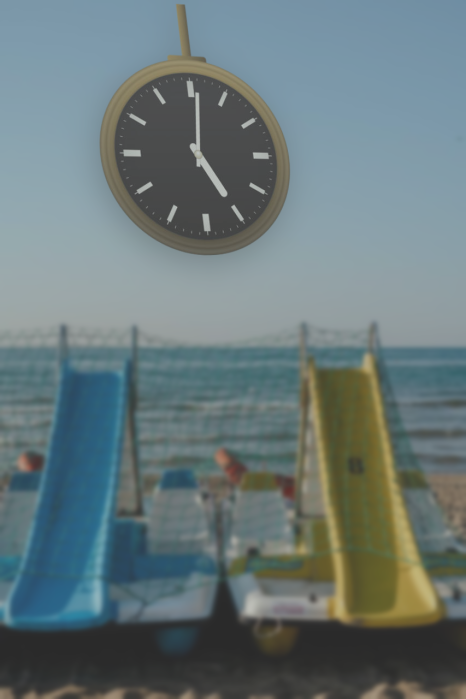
5:01
